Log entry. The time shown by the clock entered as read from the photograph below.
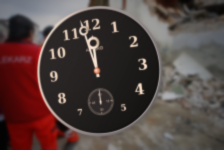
11:58
